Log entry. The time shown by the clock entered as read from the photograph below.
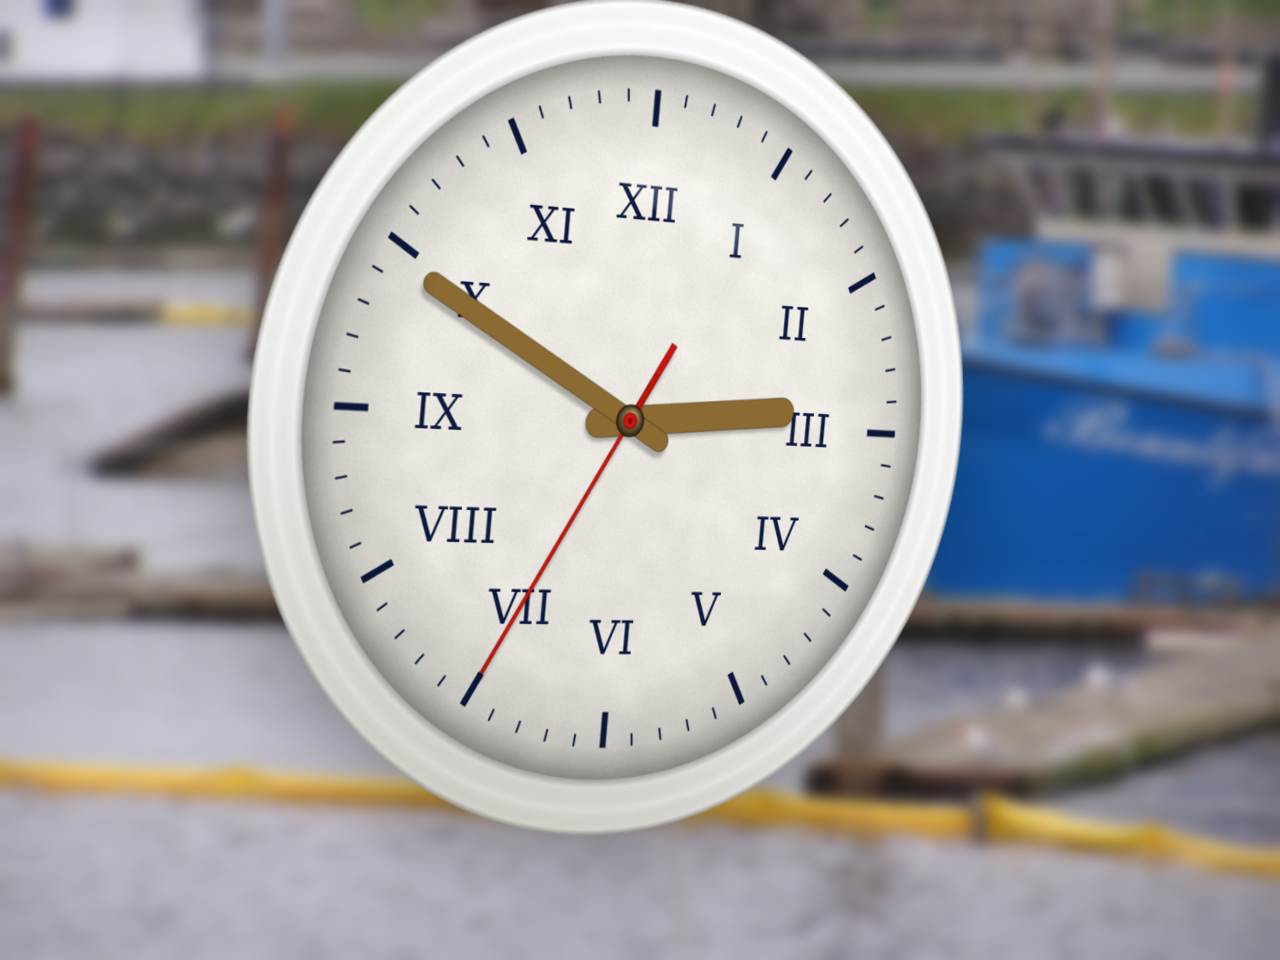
2:49:35
